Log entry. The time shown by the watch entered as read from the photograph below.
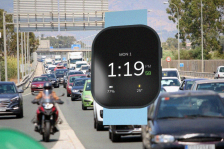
1:19
